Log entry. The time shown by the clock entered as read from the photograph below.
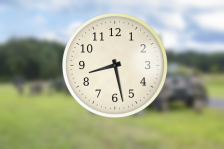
8:28
